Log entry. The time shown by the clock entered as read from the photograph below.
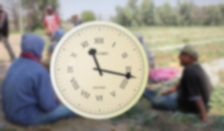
11:17
